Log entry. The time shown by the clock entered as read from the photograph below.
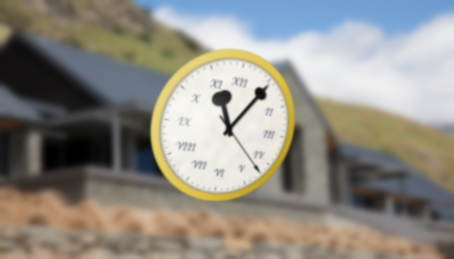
11:05:22
